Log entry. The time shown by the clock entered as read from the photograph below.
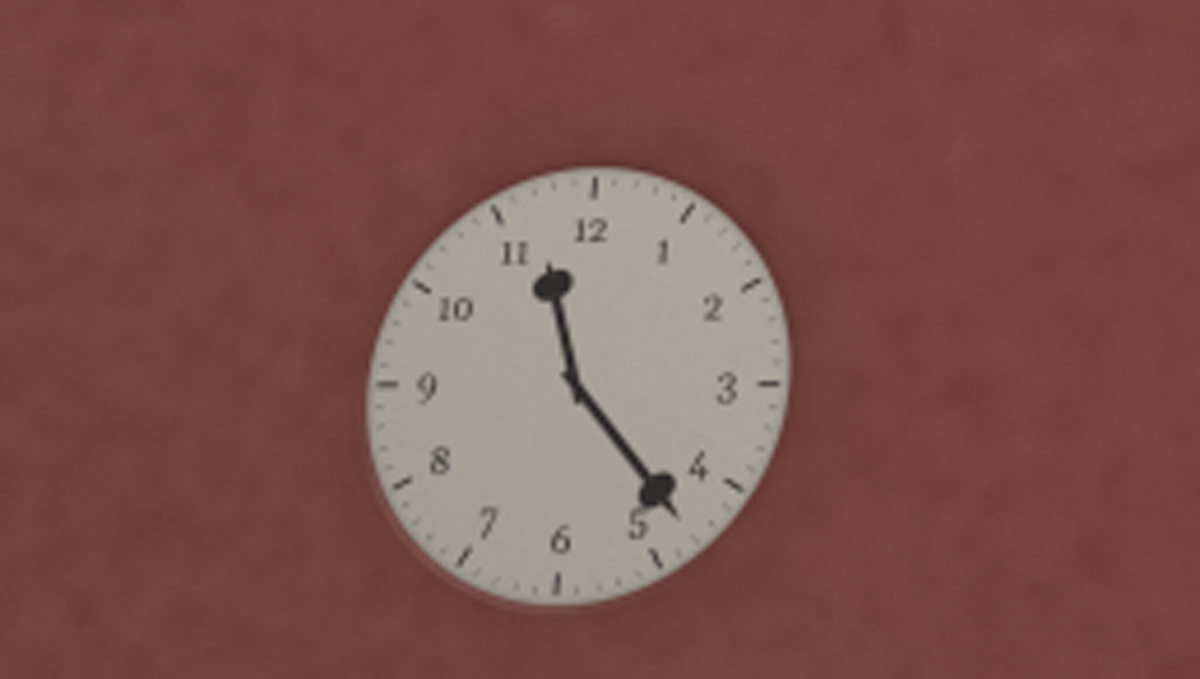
11:23
